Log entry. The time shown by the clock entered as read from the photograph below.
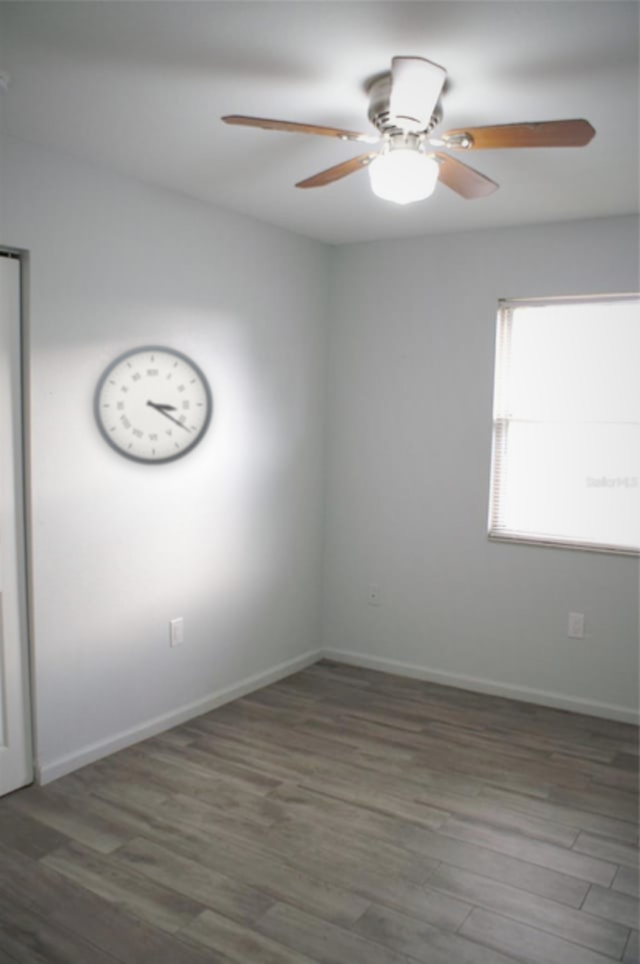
3:21
